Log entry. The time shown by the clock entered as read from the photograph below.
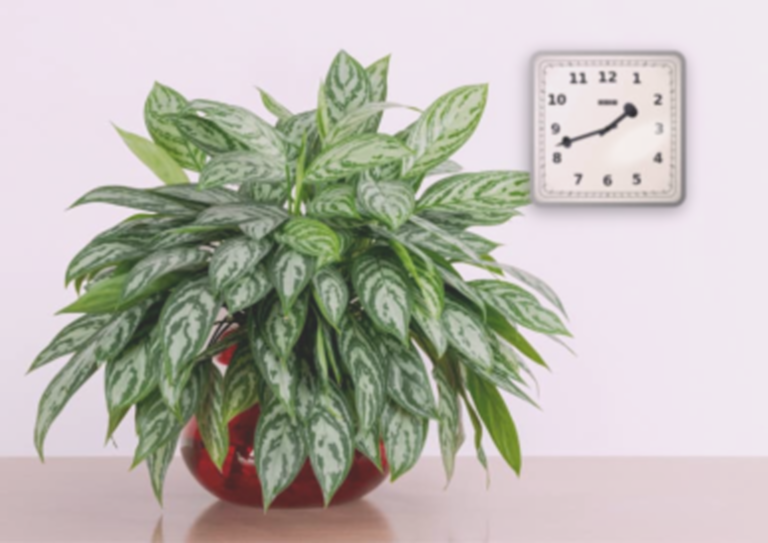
1:42
